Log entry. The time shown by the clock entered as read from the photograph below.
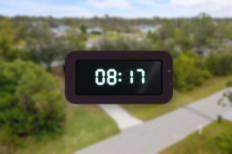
8:17
